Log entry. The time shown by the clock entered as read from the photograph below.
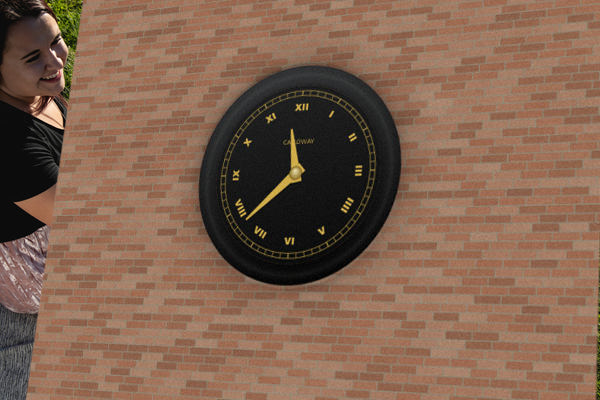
11:38
